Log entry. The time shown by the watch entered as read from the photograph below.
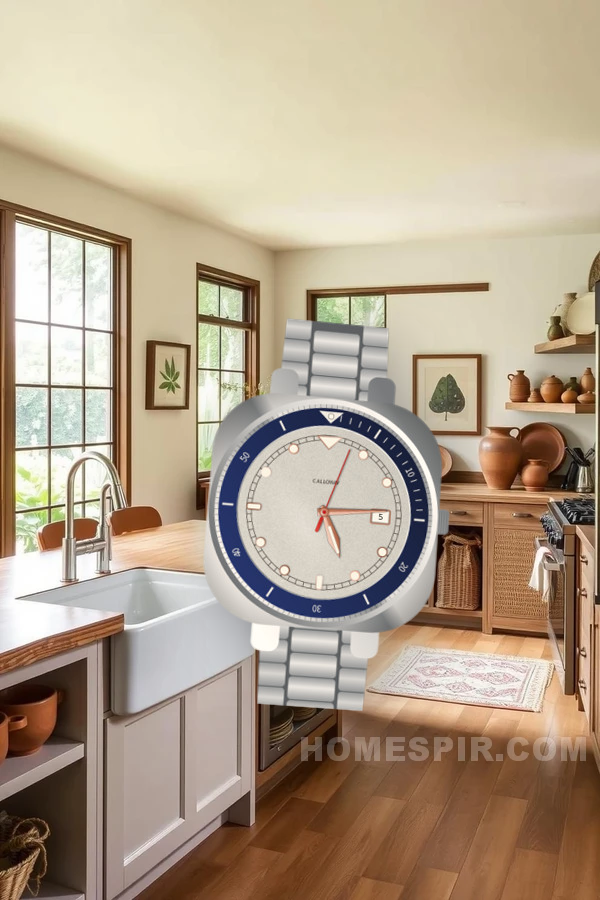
5:14:03
